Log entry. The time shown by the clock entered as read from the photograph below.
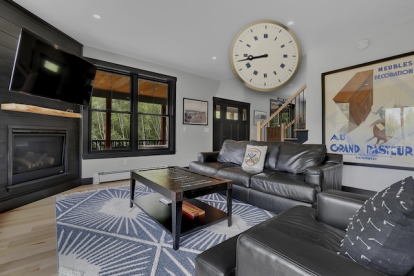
8:43
